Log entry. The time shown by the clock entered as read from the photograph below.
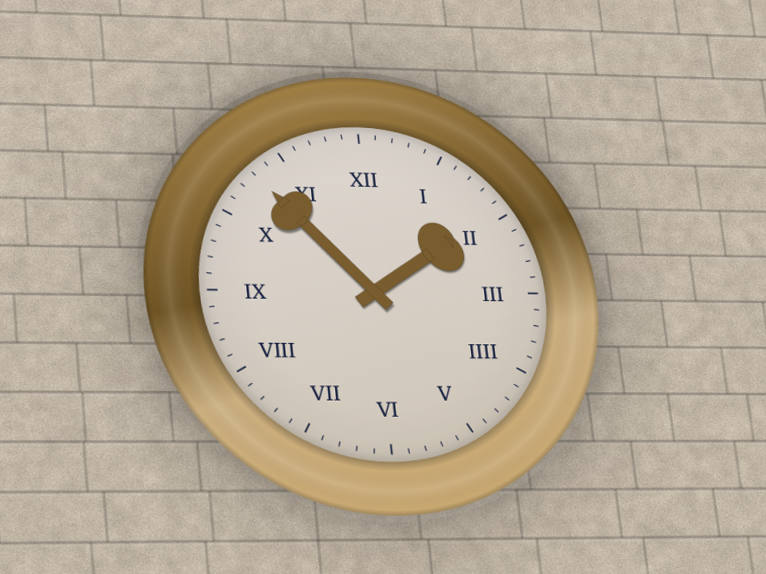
1:53
